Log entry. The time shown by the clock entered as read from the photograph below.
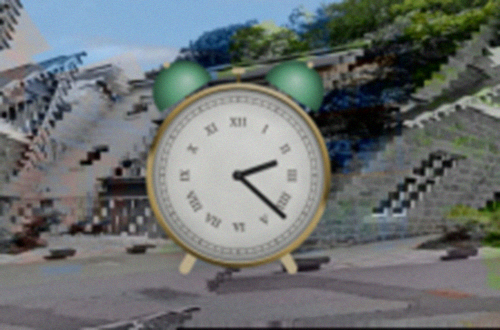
2:22
